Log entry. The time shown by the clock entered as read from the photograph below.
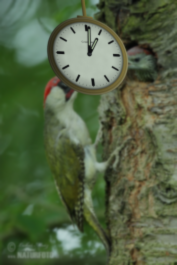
1:01
